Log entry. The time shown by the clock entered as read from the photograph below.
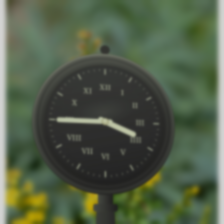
3:45
